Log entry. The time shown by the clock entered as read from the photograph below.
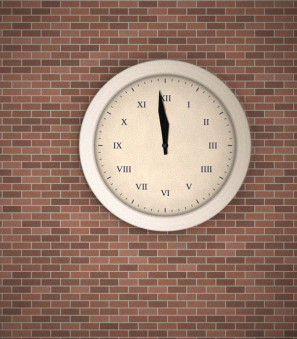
11:59
